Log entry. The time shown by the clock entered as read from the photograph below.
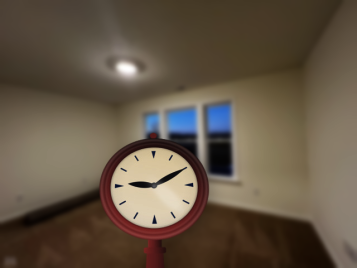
9:10
